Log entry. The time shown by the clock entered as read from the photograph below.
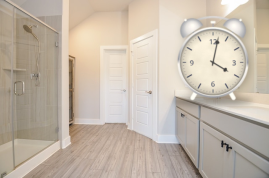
4:02
